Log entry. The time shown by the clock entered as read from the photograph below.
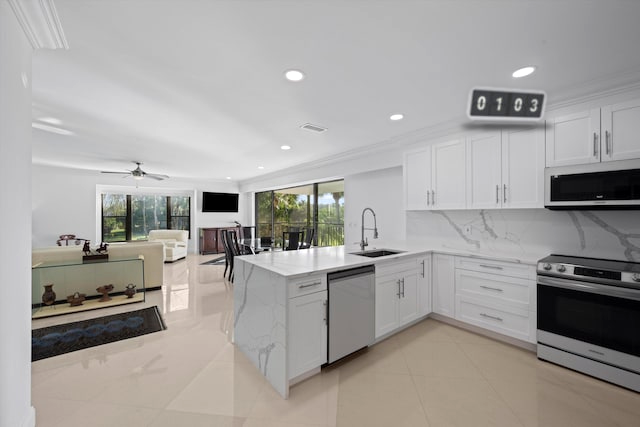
1:03
